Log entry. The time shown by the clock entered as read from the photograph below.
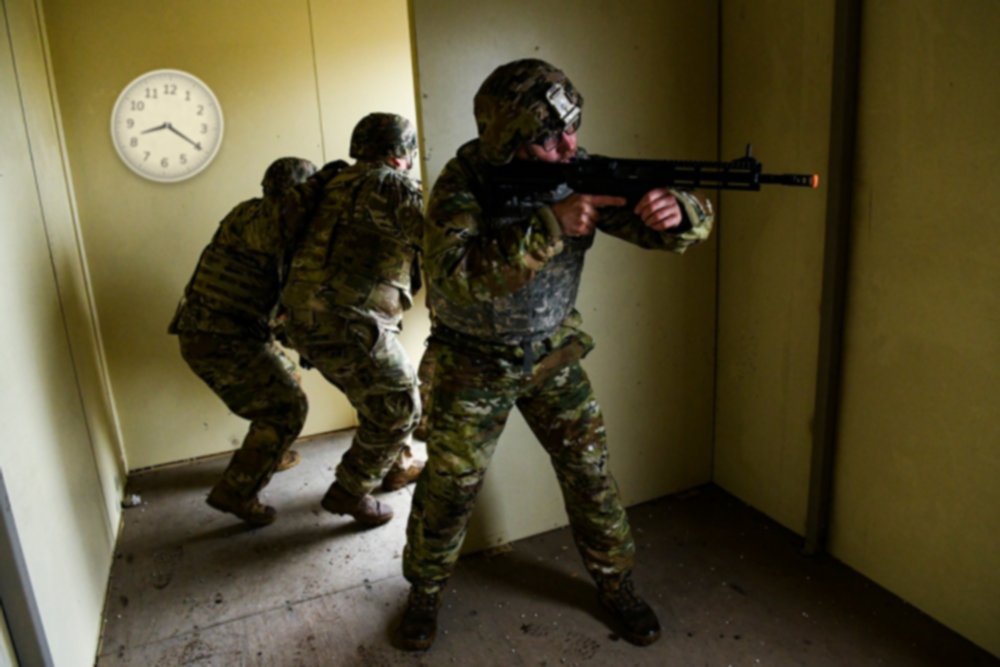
8:20
